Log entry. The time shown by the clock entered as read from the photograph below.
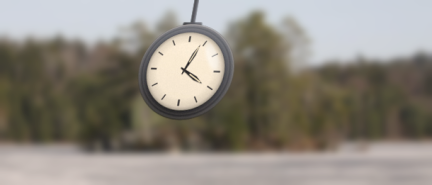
4:04
